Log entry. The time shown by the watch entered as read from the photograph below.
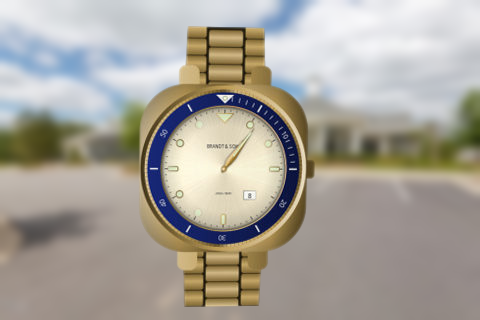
1:06
